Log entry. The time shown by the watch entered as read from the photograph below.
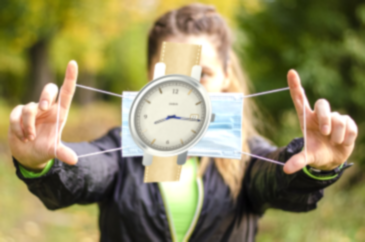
8:16
